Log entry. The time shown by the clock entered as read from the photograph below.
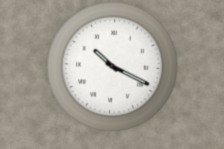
10:19
